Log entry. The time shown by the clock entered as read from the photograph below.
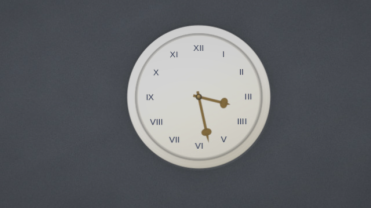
3:28
